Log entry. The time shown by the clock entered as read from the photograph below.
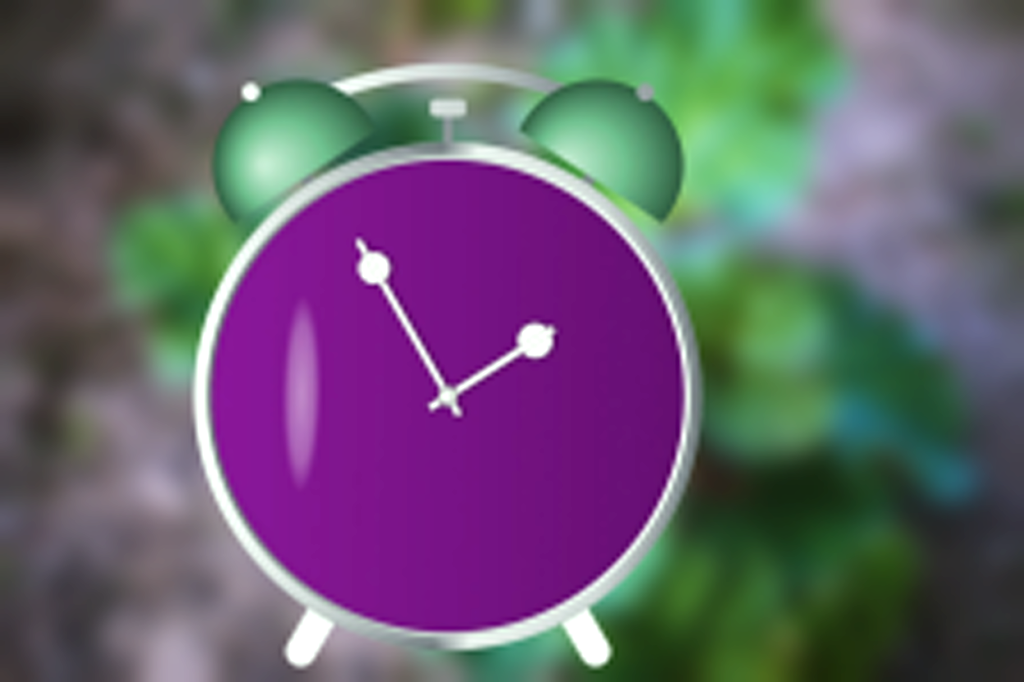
1:55
